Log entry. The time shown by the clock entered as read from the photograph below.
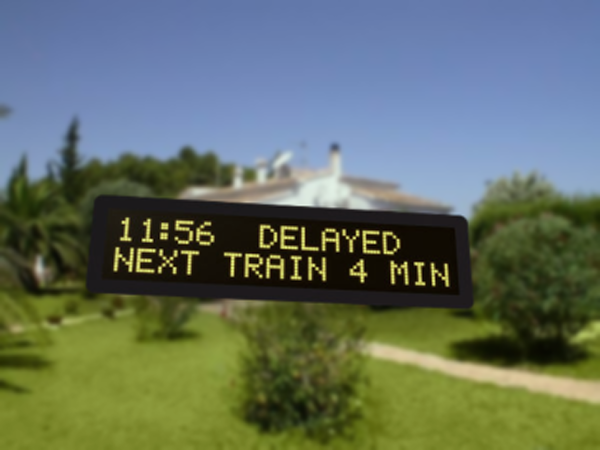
11:56
